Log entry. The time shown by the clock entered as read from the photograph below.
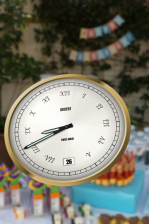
8:41
